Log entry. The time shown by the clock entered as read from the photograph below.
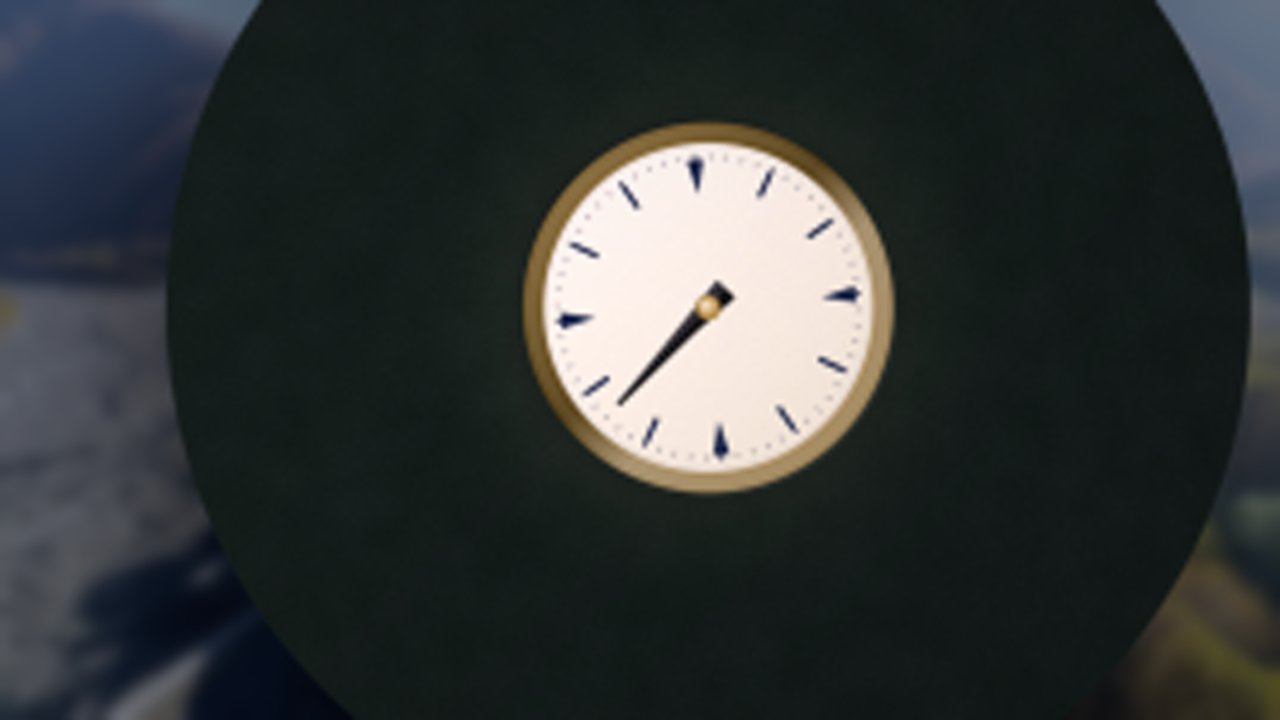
7:38
